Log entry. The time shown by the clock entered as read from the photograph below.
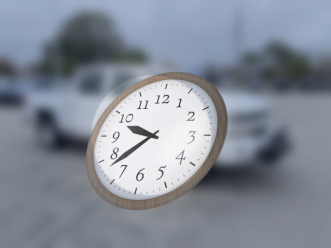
9:38
